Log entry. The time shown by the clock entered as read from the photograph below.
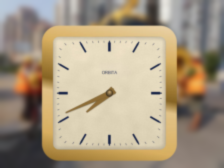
7:41
